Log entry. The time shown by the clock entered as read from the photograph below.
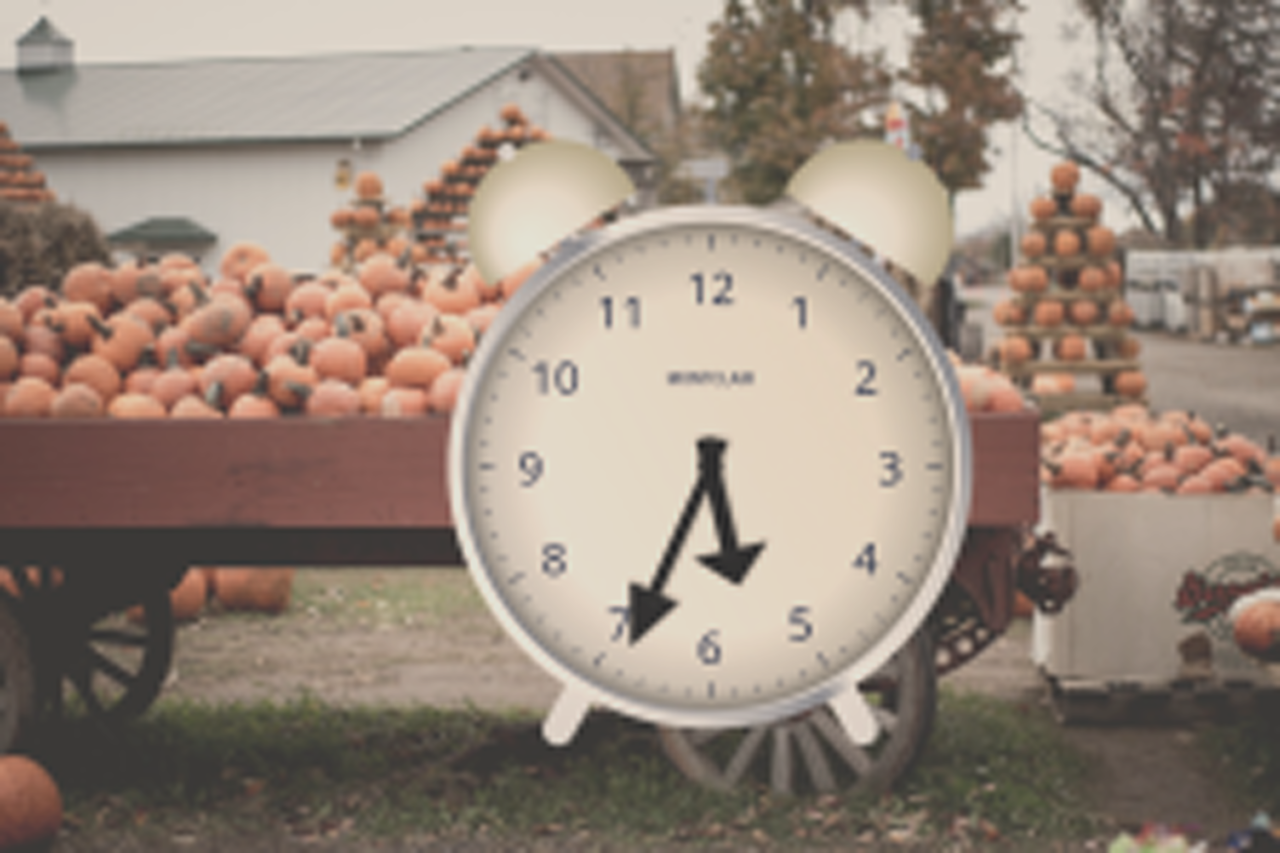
5:34
